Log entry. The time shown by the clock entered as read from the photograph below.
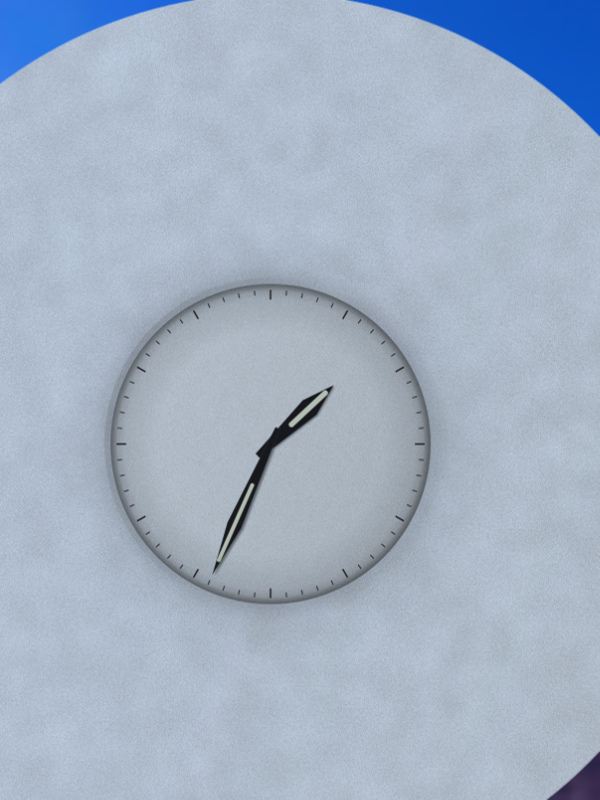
1:34
